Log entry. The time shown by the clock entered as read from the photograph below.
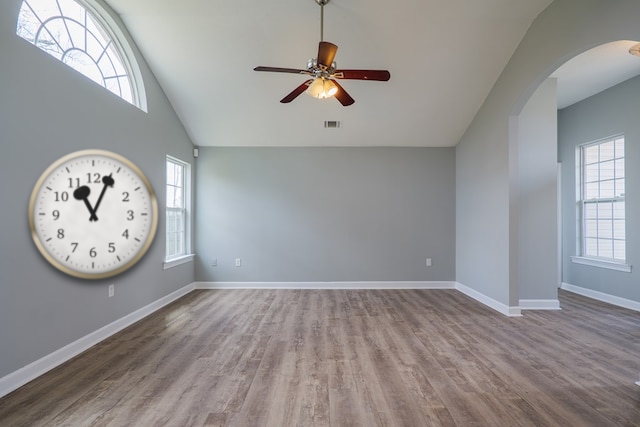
11:04
